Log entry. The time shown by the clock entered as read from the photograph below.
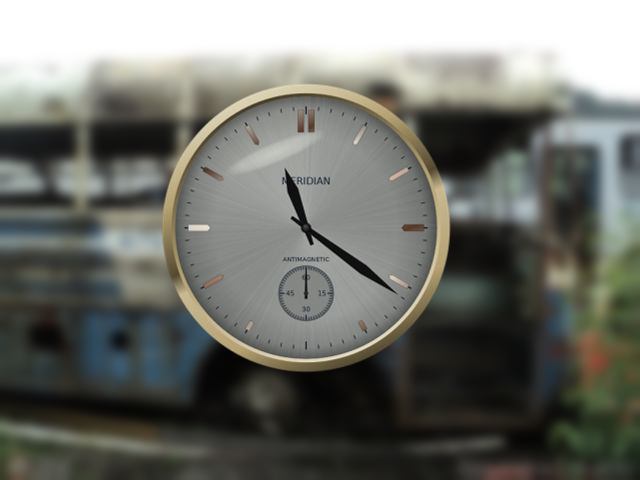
11:21
